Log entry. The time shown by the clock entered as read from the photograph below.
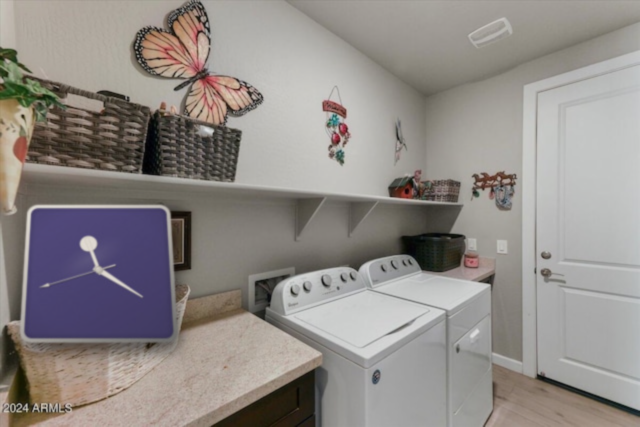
11:20:42
